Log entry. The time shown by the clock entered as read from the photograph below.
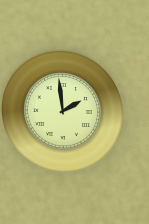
1:59
